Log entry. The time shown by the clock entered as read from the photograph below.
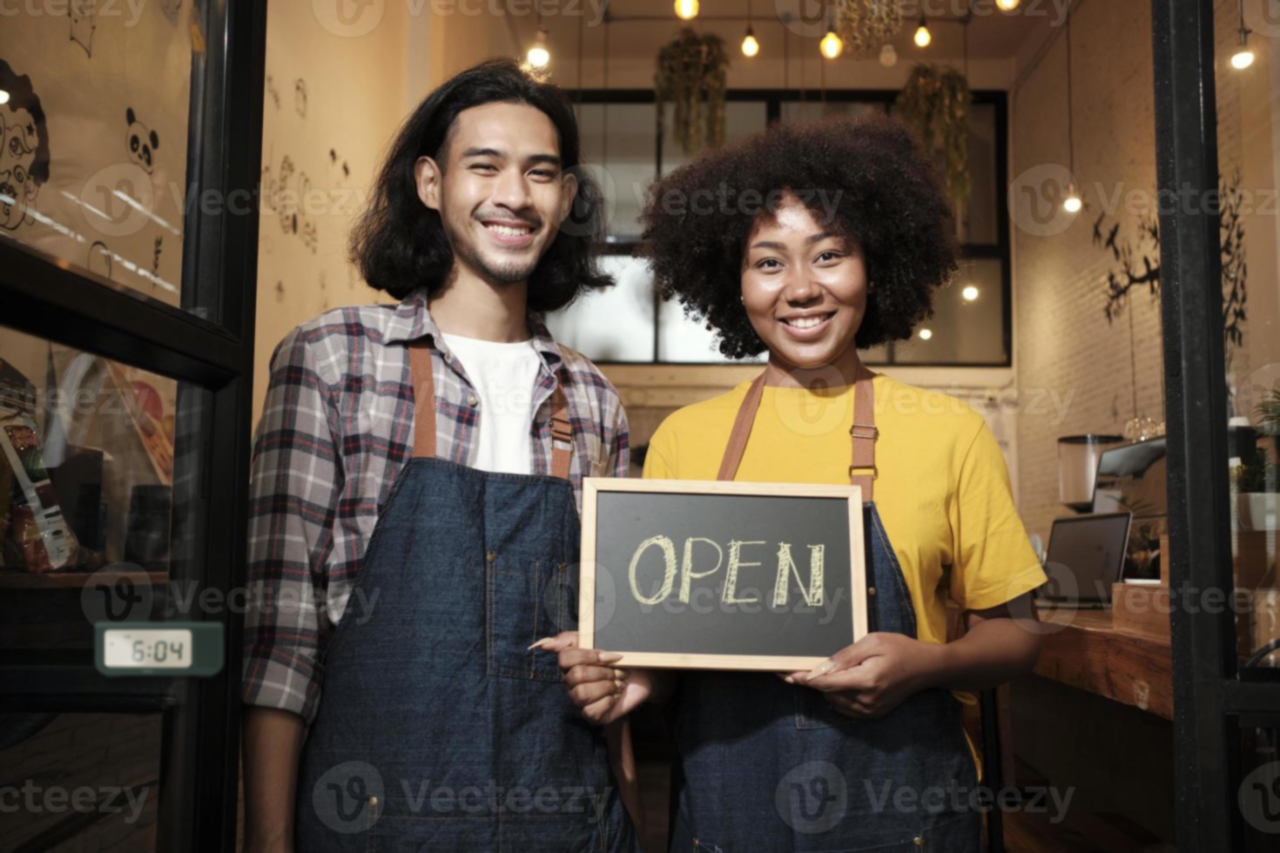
6:04
